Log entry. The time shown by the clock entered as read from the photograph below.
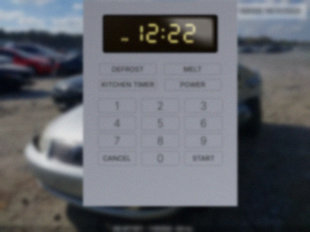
12:22
